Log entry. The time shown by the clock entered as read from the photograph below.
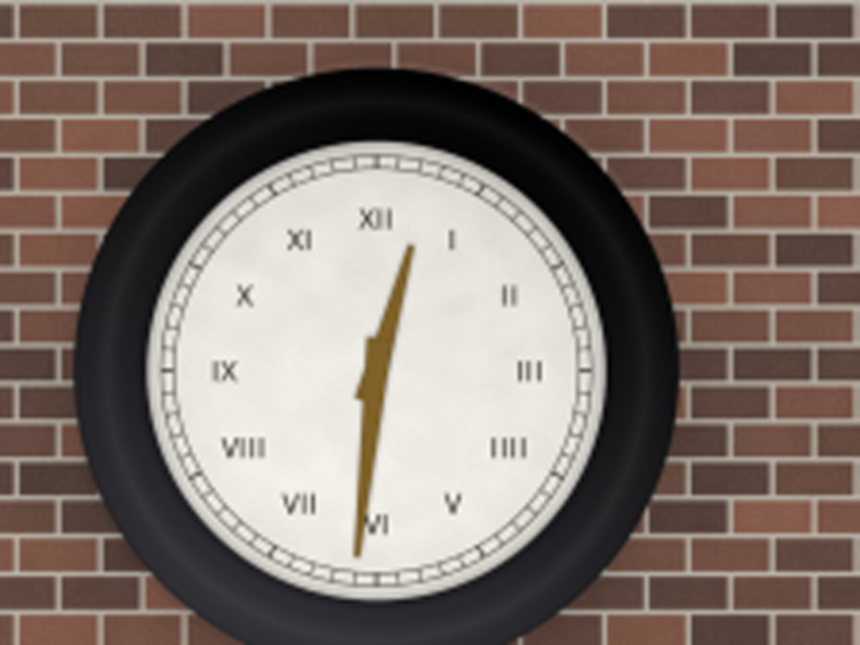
12:31
